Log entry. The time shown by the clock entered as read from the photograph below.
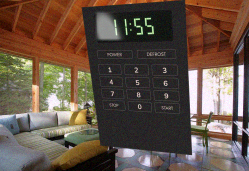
11:55
